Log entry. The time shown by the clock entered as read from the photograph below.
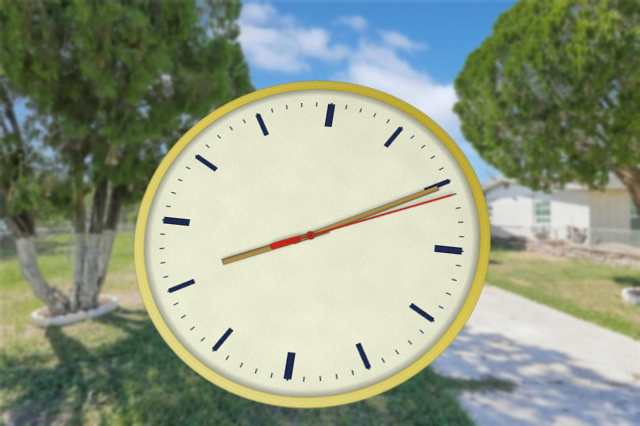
8:10:11
